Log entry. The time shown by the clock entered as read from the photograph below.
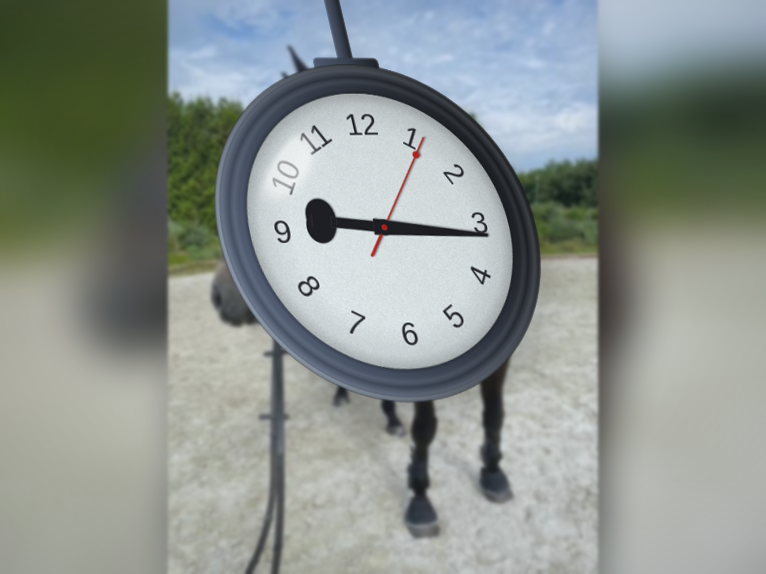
9:16:06
